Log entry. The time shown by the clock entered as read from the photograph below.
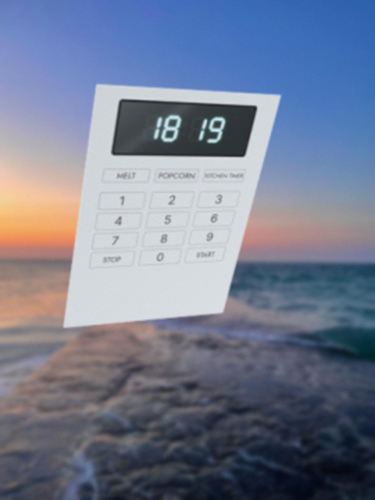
18:19
